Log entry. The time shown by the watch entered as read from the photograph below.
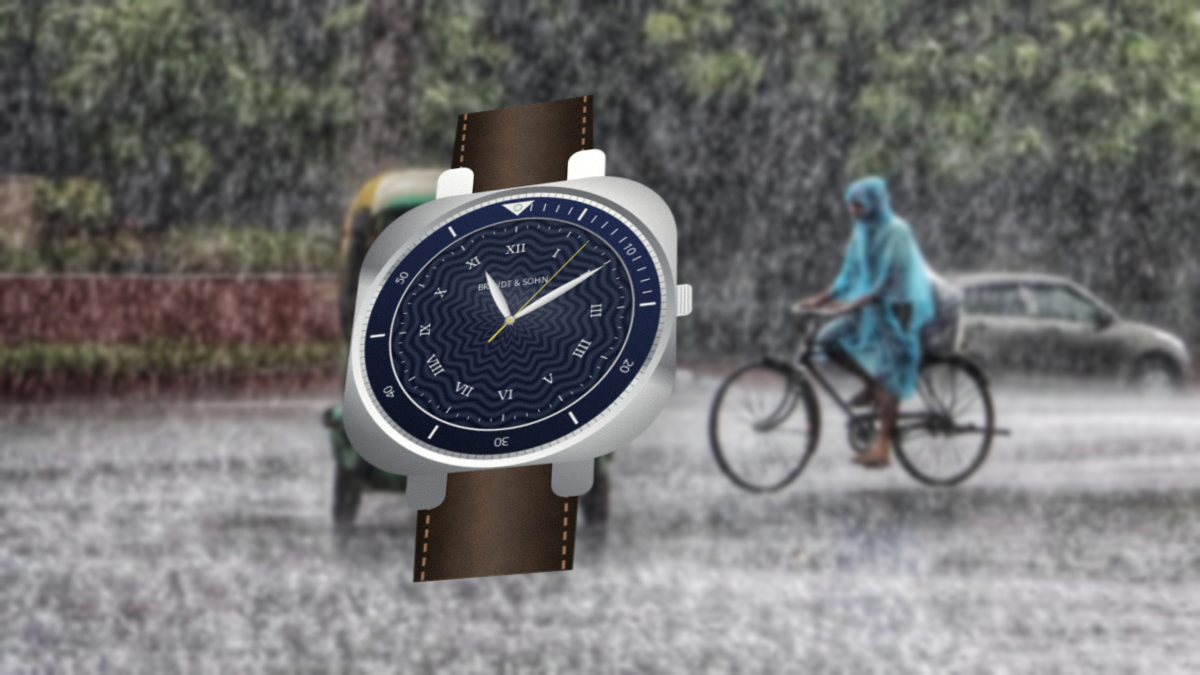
11:10:07
